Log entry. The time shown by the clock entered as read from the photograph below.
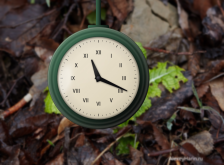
11:19
